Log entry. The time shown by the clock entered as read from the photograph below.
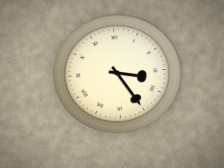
3:25
